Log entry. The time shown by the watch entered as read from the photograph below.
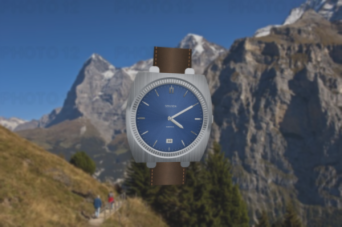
4:10
